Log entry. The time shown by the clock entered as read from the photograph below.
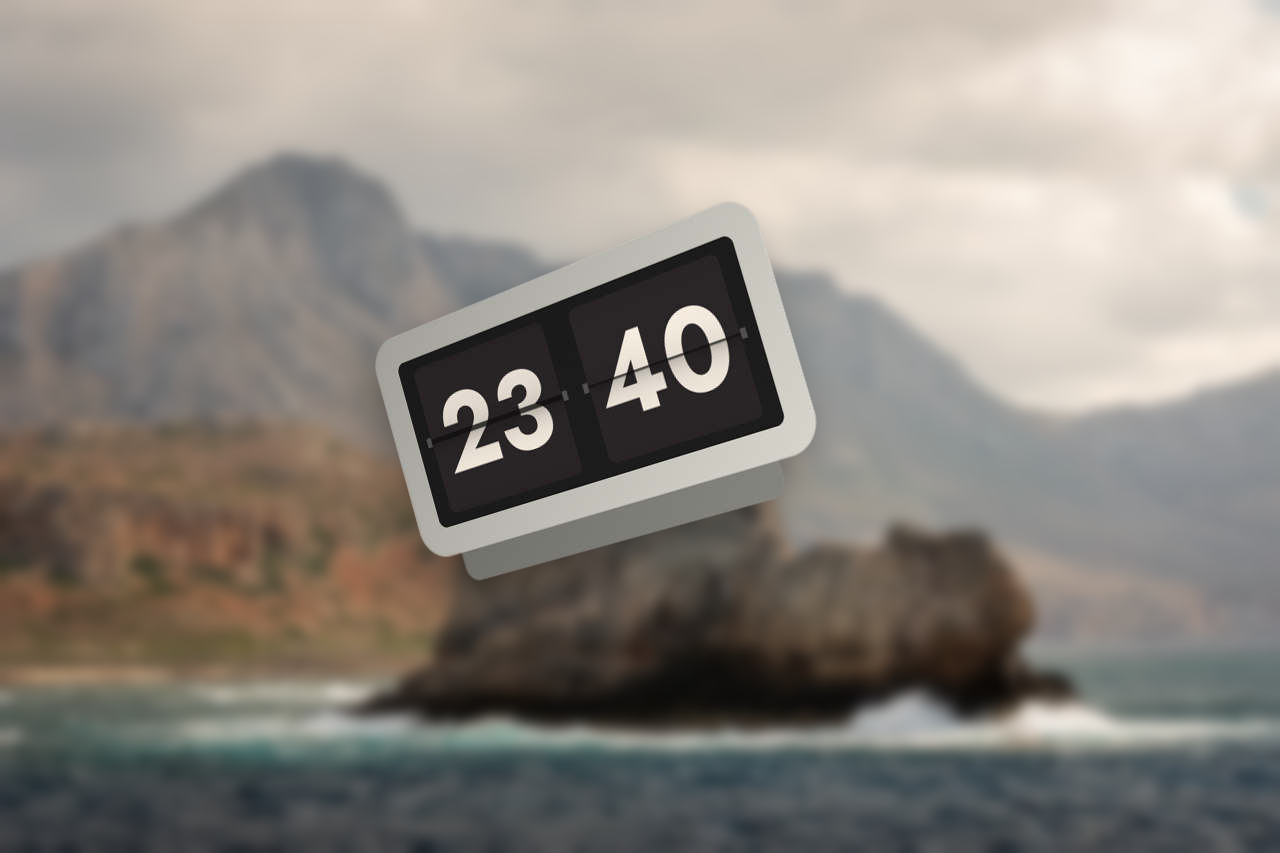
23:40
